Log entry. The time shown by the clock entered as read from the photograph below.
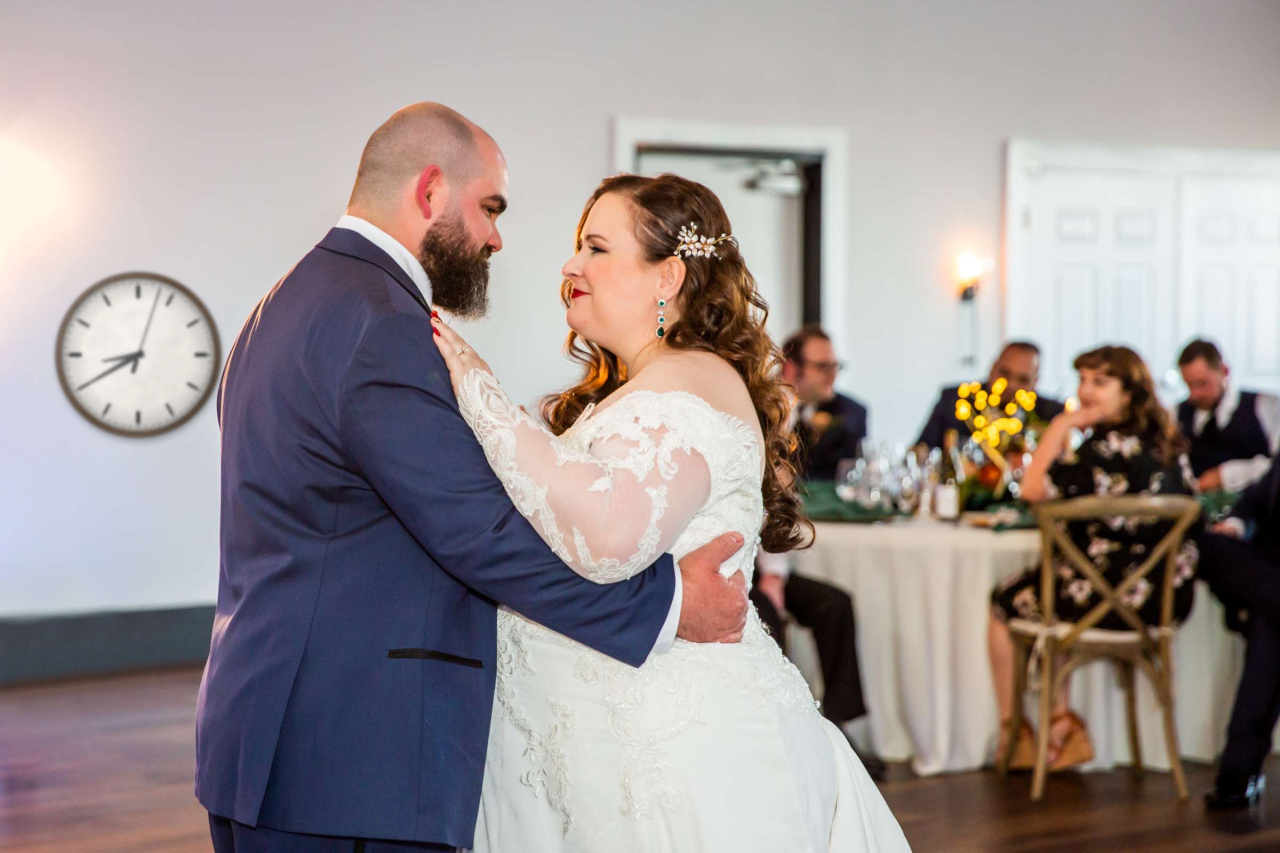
8:40:03
